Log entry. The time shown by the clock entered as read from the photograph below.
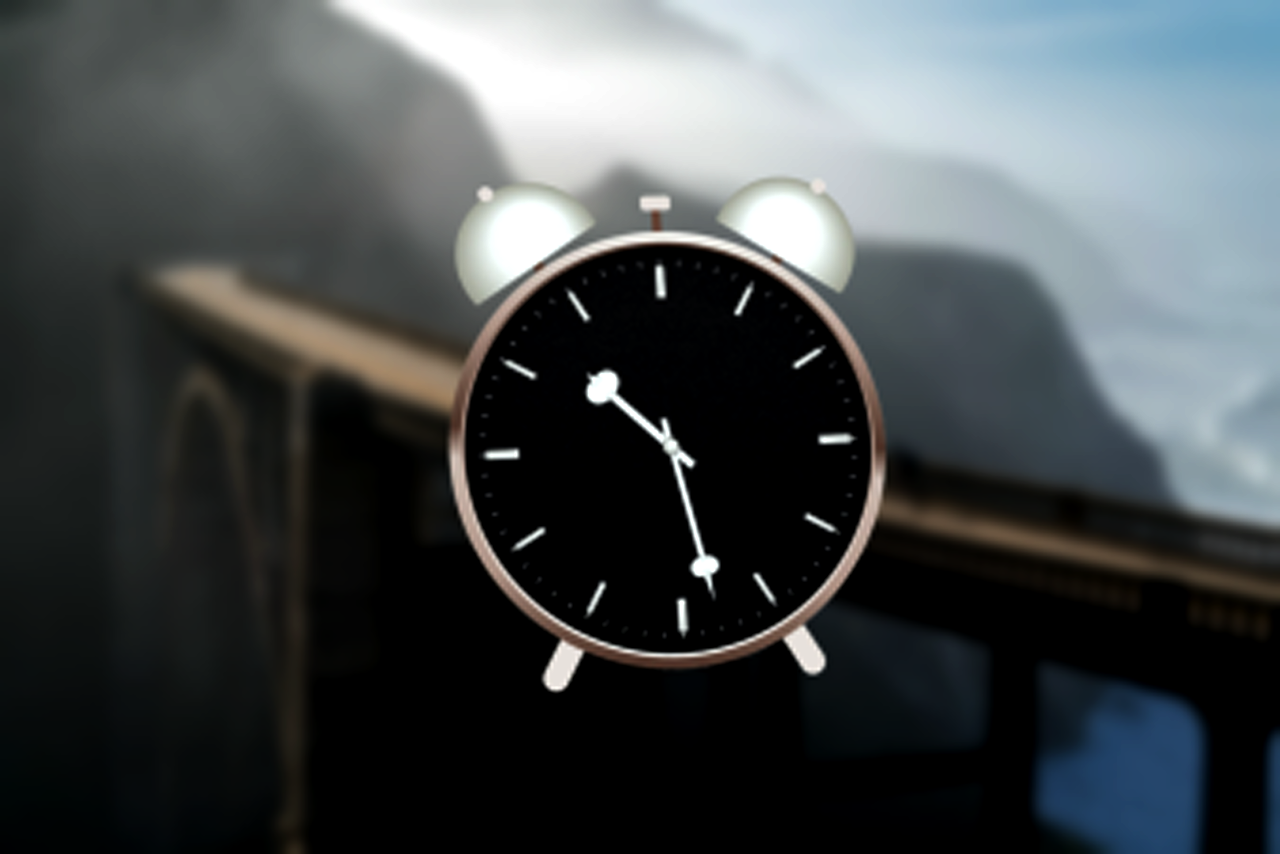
10:28
